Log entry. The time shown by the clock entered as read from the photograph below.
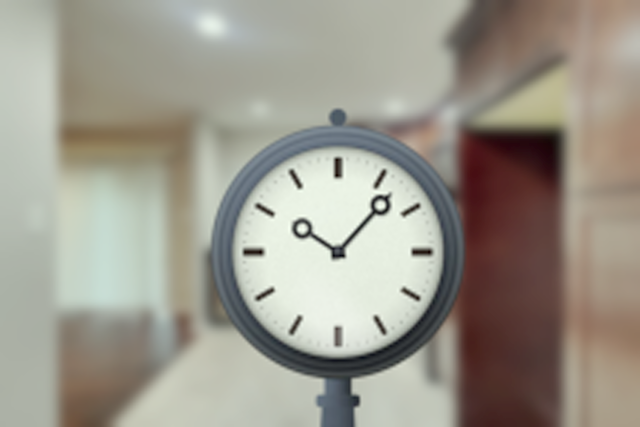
10:07
